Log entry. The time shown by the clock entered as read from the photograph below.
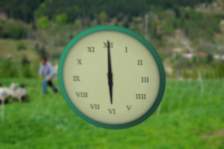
6:00
